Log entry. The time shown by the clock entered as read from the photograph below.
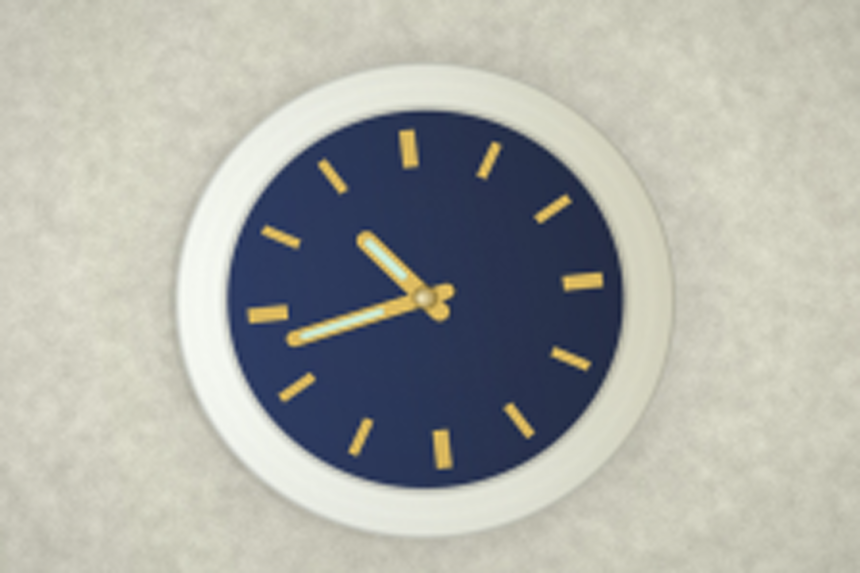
10:43
